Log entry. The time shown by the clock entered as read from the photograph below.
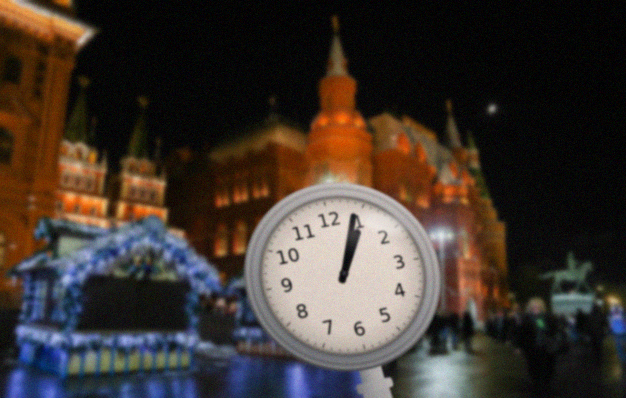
1:04
